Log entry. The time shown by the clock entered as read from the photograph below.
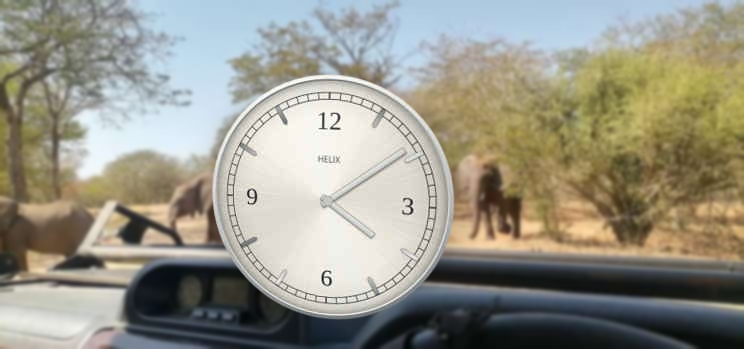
4:09
